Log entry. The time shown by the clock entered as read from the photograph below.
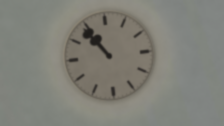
10:54
